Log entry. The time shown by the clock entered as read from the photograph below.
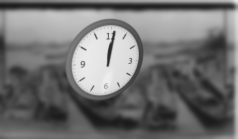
12:01
